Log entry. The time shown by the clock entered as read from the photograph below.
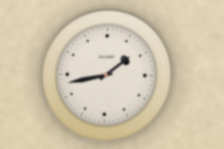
1:43
